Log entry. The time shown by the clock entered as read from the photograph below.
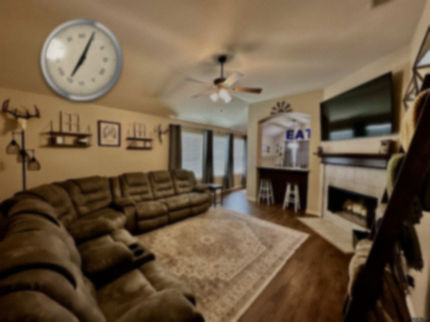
7:04
